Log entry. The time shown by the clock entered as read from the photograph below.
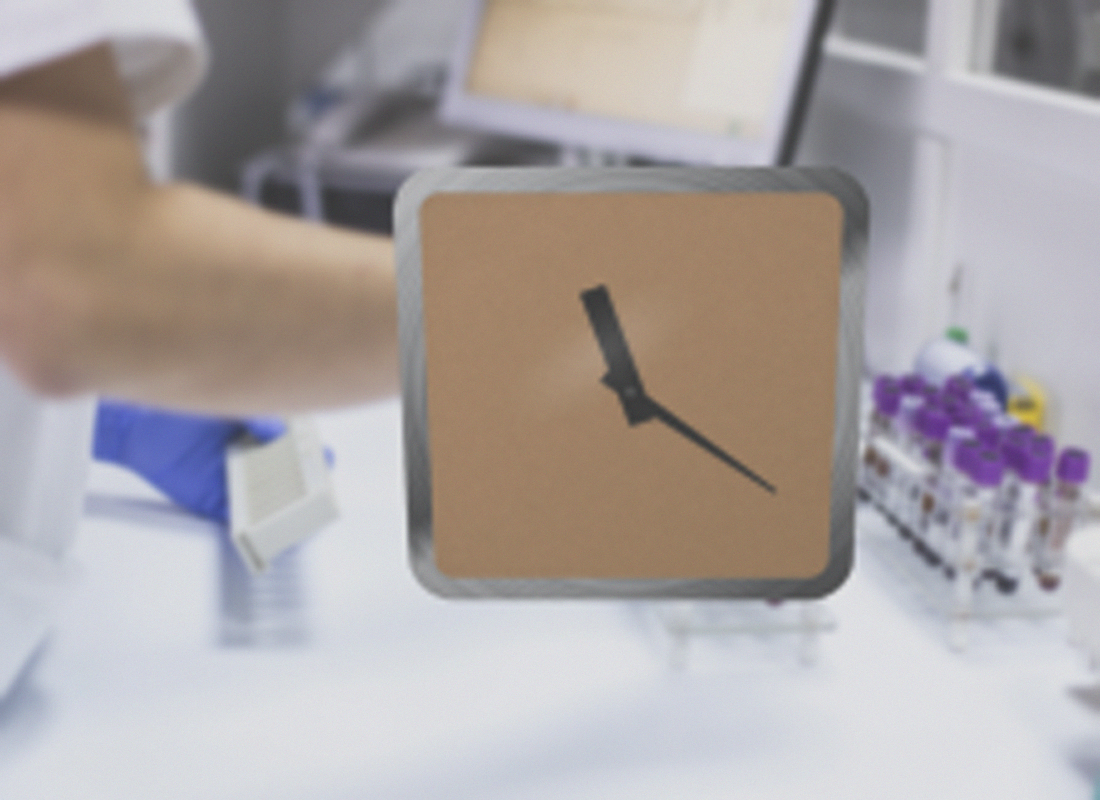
11:21
